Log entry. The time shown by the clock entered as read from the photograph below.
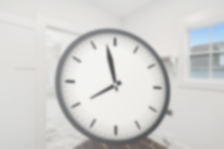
7:58
